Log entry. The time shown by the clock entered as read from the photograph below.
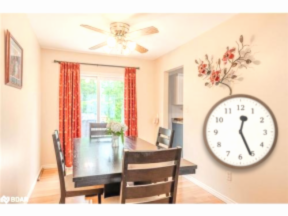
12:26
